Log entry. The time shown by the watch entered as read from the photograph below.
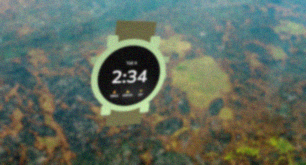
2:34
